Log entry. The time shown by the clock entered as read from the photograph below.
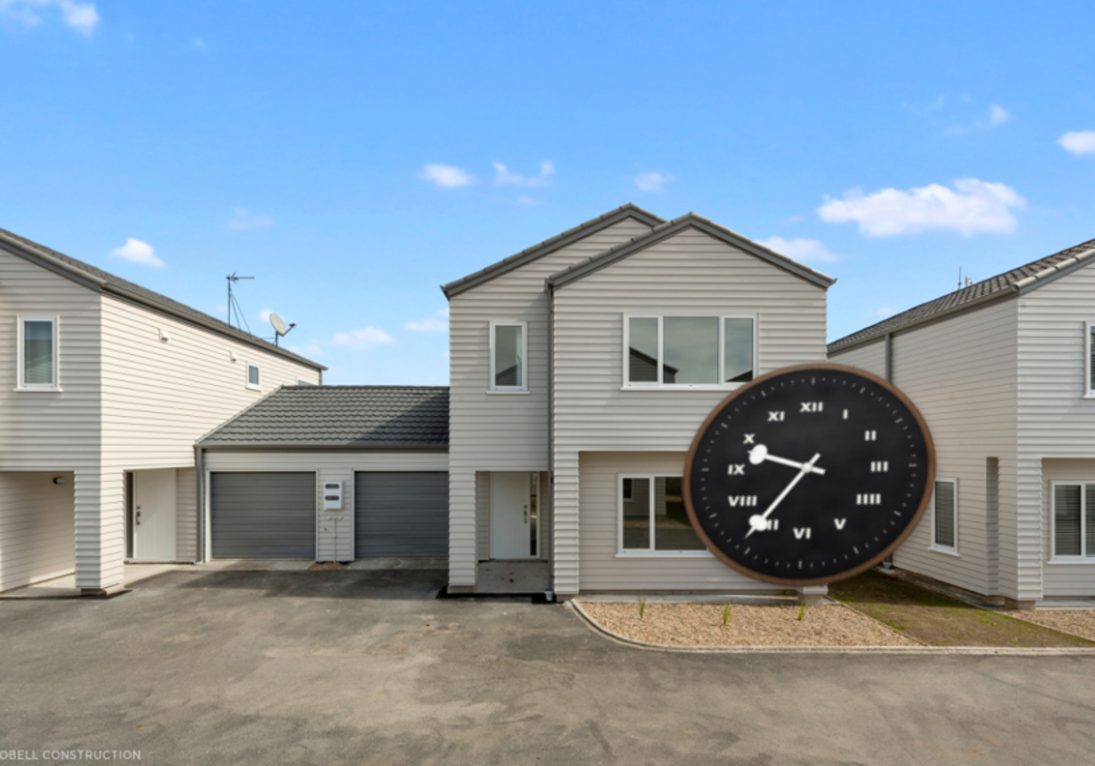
9:36
